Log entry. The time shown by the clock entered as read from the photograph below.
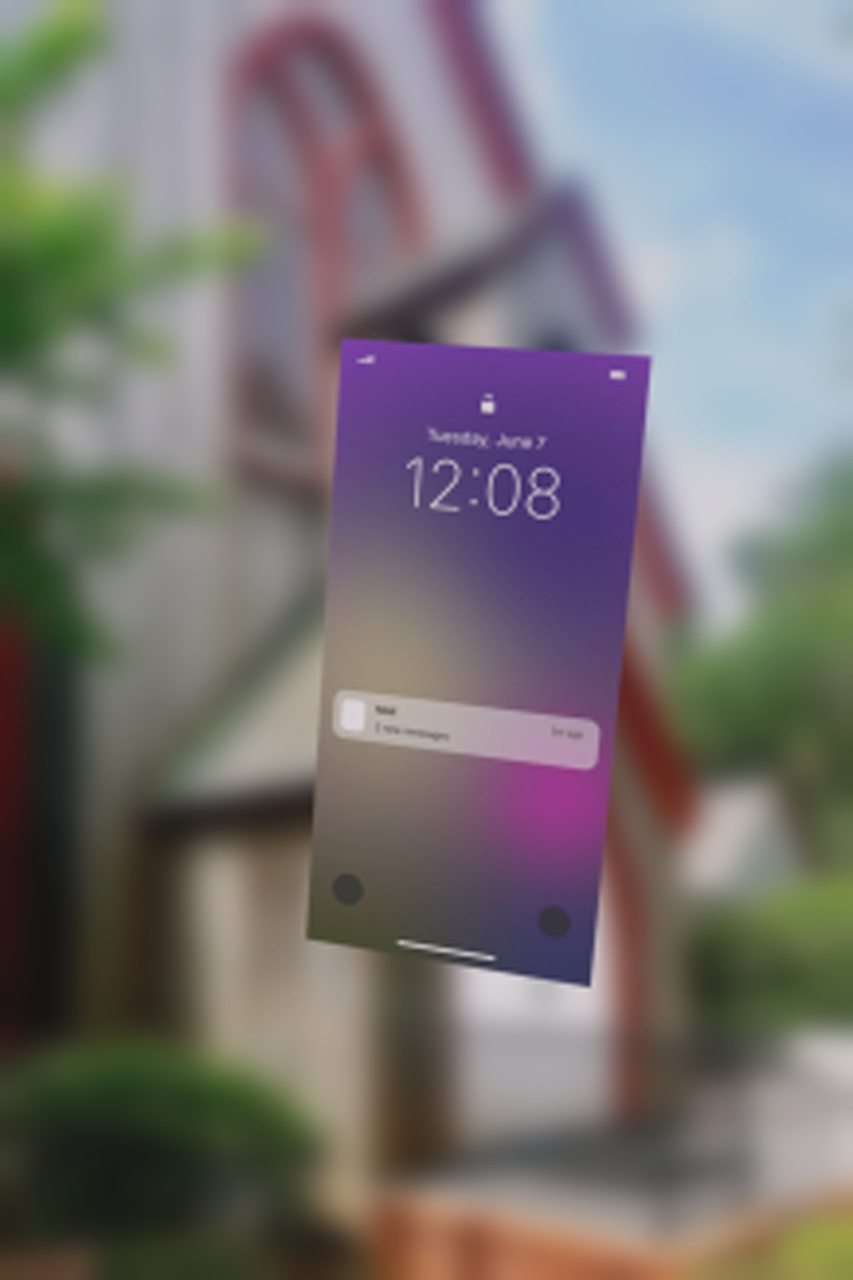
12:08
